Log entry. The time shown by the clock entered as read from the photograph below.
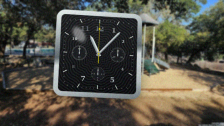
11:07
